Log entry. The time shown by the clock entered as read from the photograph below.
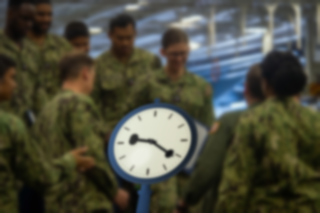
9:21
